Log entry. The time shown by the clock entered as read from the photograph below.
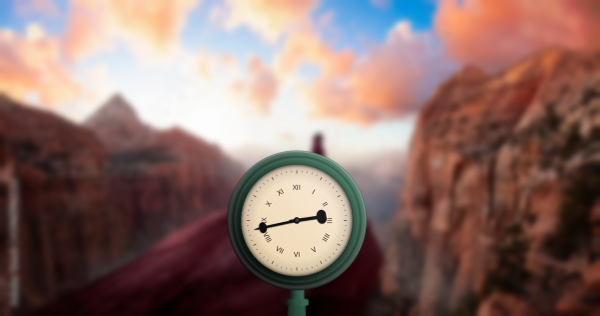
2:43
